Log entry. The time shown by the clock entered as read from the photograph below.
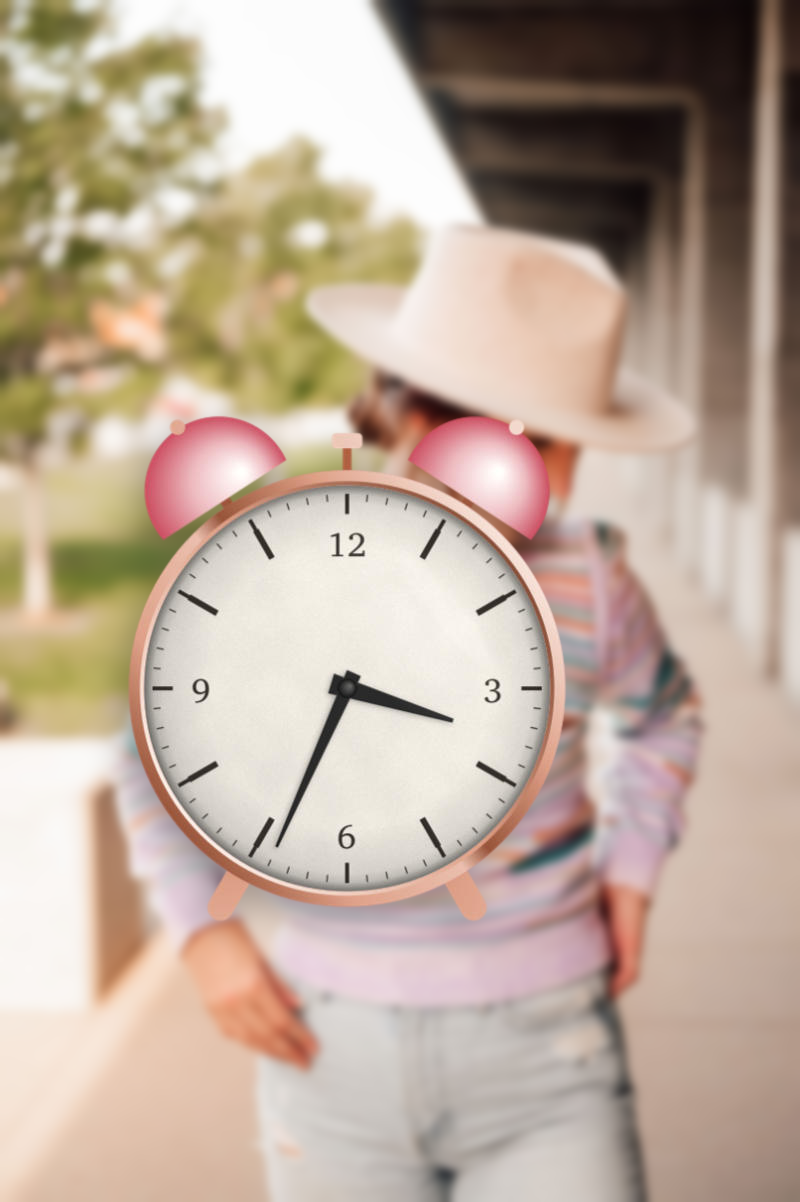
3:34
